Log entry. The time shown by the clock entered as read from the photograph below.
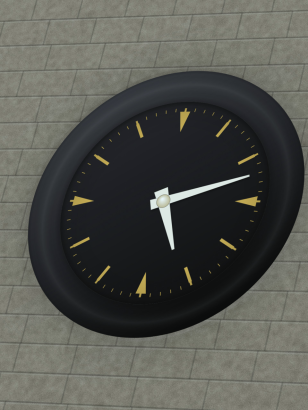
5:12
